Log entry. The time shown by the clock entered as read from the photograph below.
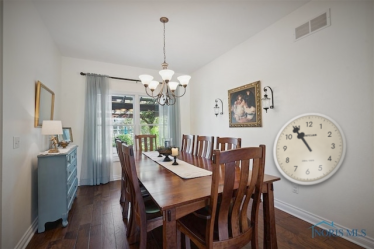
10:54
